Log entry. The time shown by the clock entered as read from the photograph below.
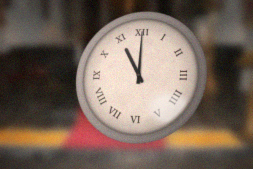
11:00
